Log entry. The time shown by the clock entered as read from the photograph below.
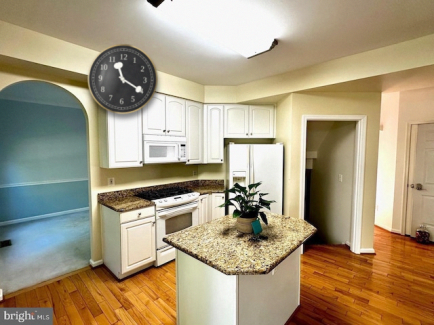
11:20
